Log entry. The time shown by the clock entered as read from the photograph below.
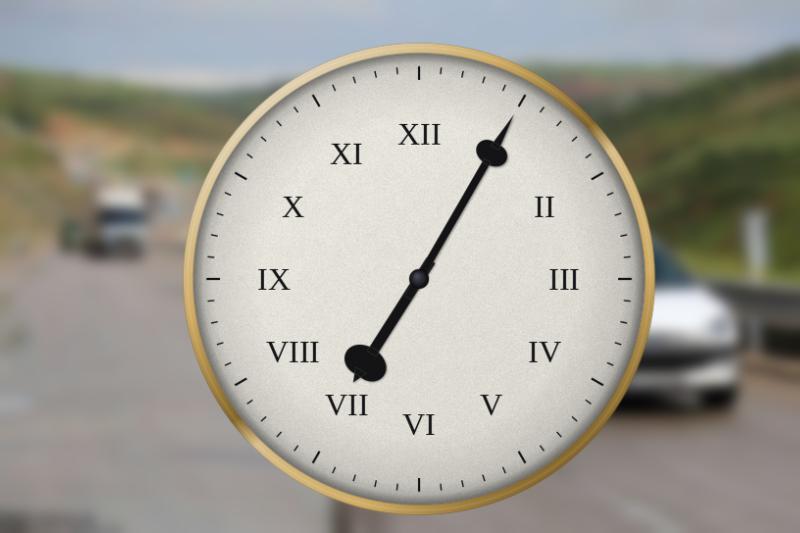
7:05
